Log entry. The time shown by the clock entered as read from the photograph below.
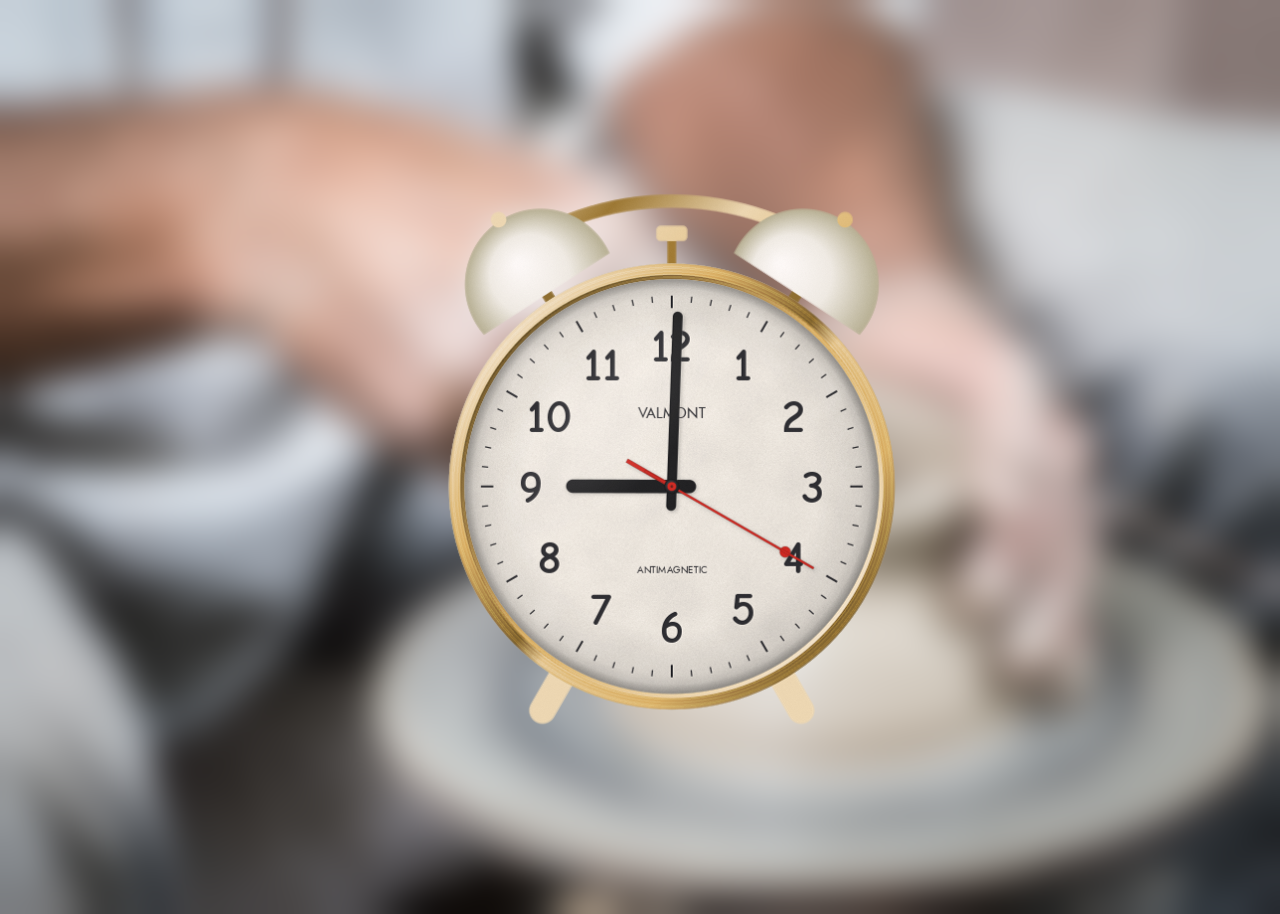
9:00:20
